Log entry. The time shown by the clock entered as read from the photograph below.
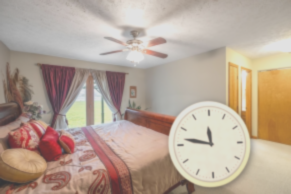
11:47
